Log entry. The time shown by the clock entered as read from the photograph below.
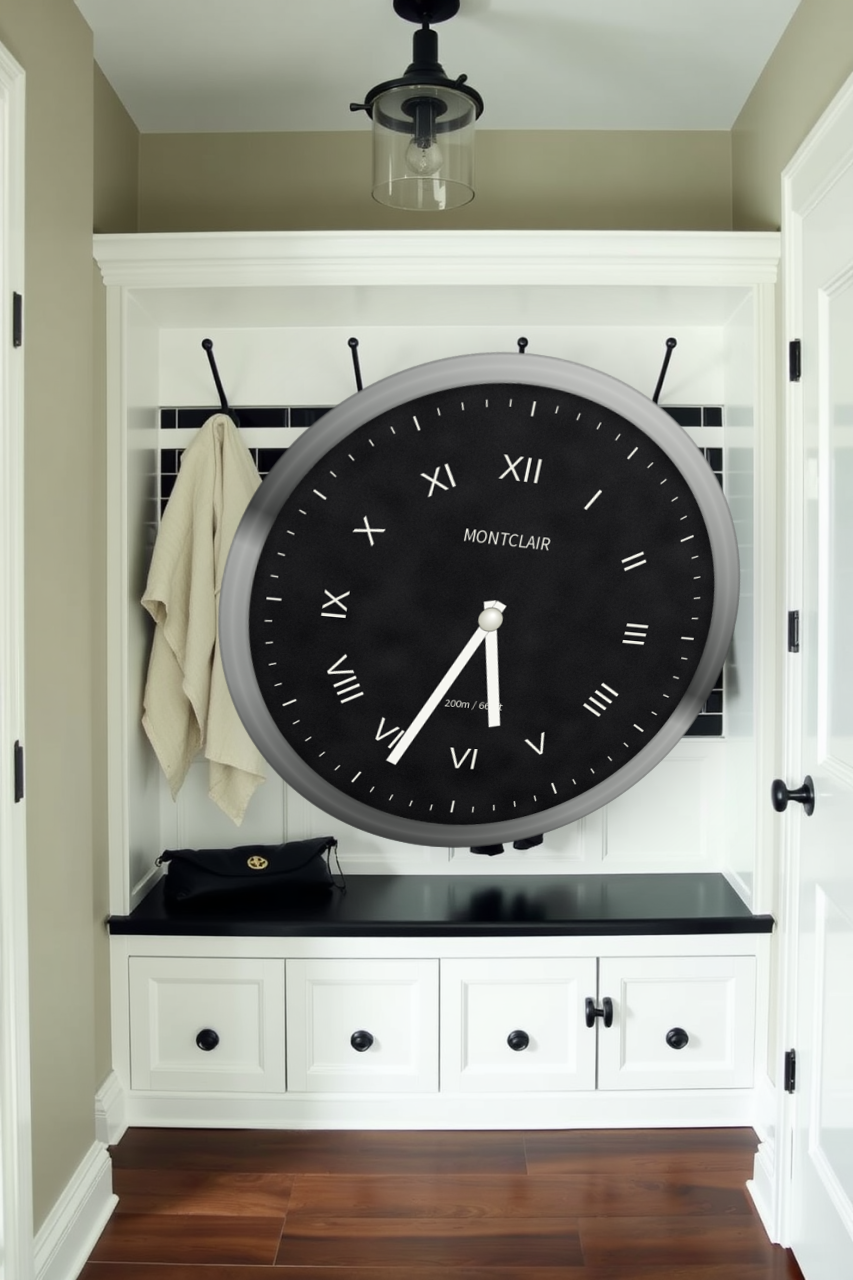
5:34
